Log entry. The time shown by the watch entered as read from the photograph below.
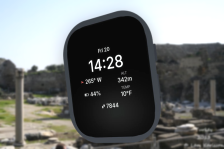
14:28
